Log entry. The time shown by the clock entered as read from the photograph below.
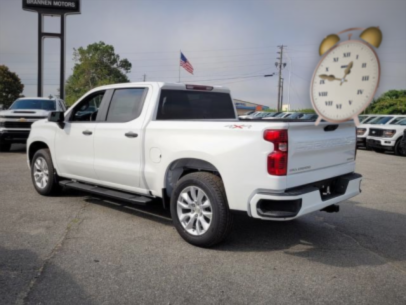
12:47
